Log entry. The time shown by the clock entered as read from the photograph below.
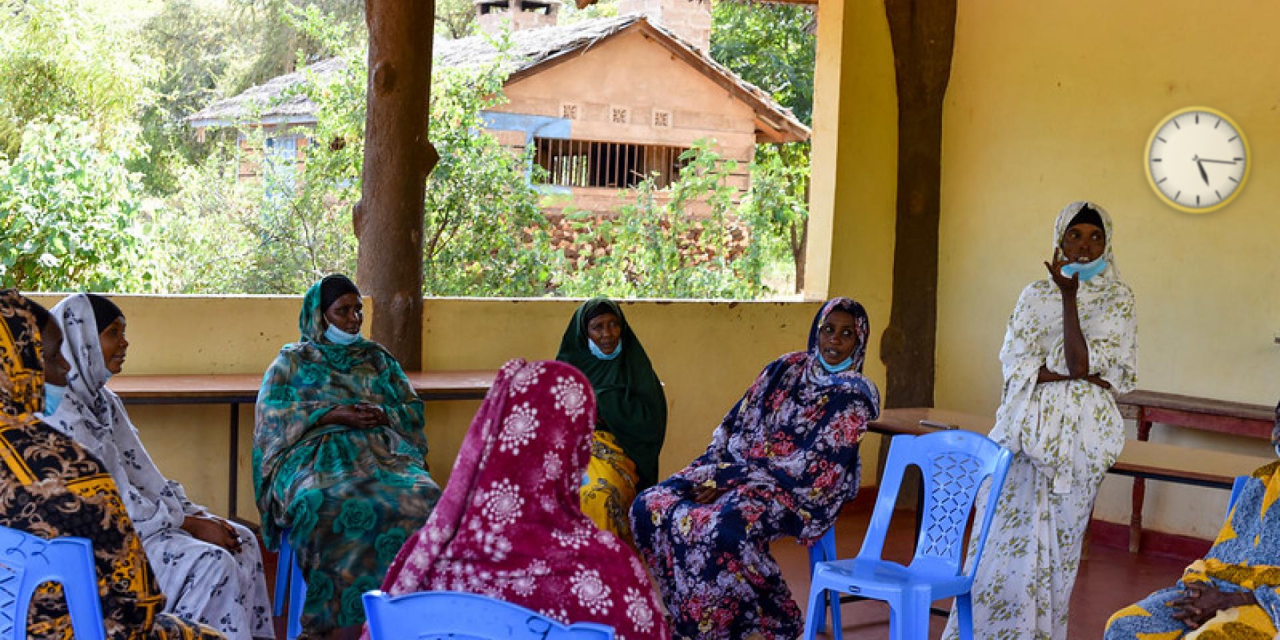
5:16
